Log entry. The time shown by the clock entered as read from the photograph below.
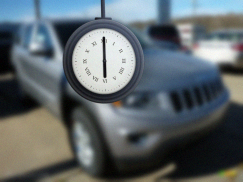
6:00
